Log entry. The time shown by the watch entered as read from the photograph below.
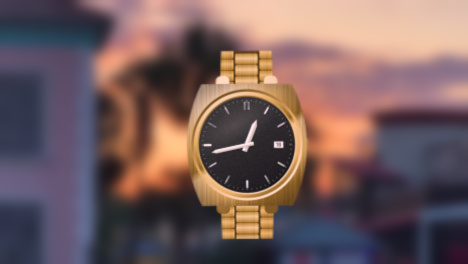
12:43
